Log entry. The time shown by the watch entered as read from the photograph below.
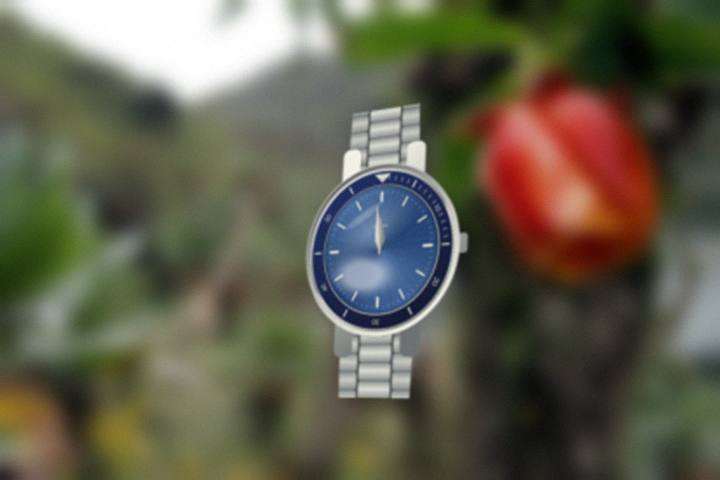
11:59
